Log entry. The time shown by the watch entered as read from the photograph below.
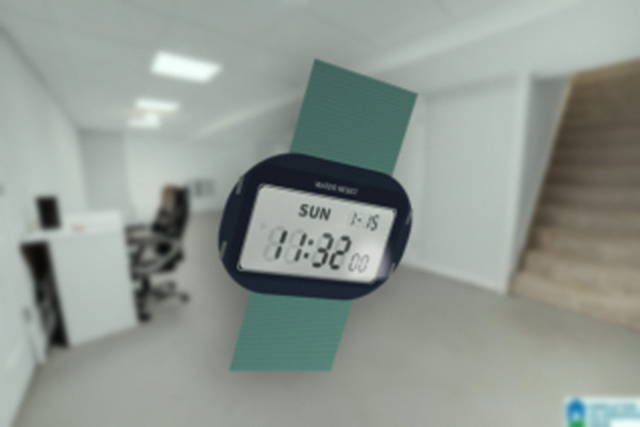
11:32:00
